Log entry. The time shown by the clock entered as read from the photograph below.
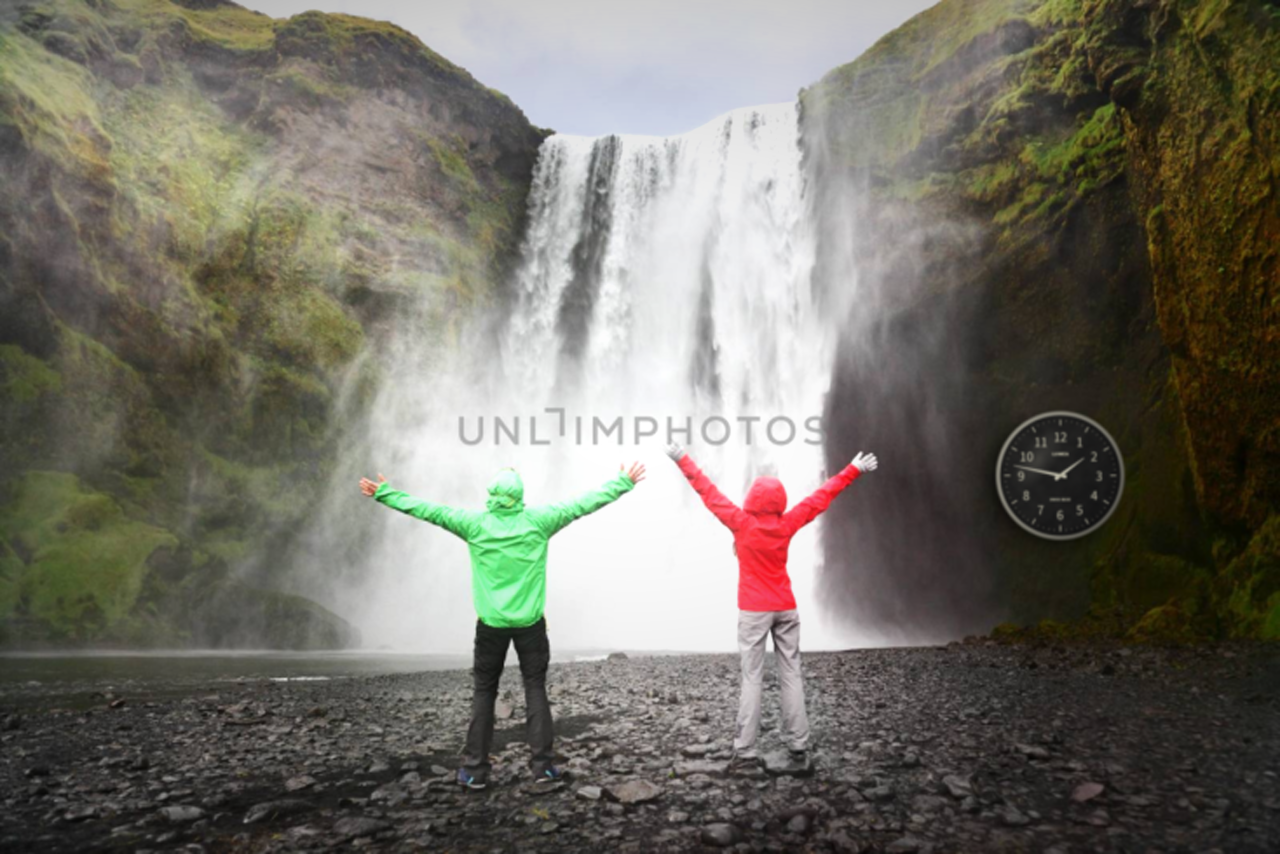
1:47
